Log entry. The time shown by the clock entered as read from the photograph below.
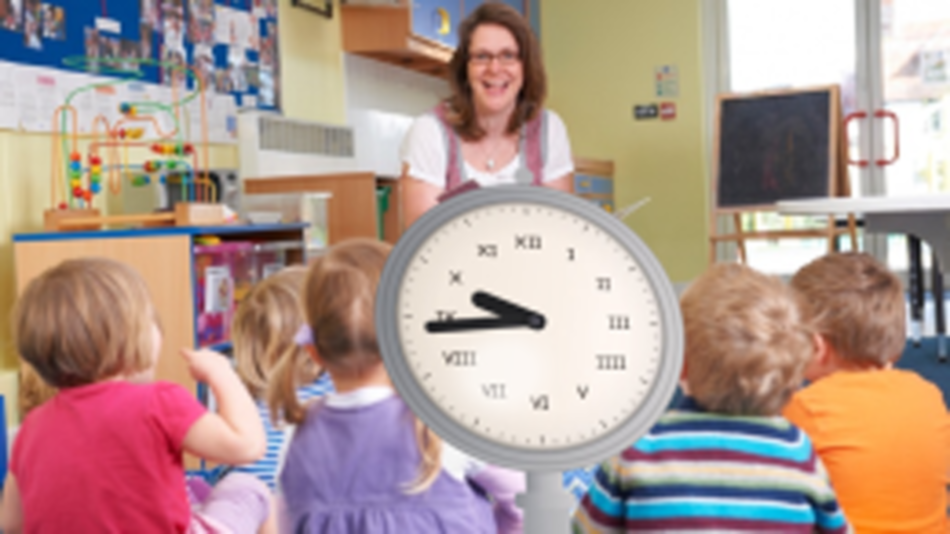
9:44
